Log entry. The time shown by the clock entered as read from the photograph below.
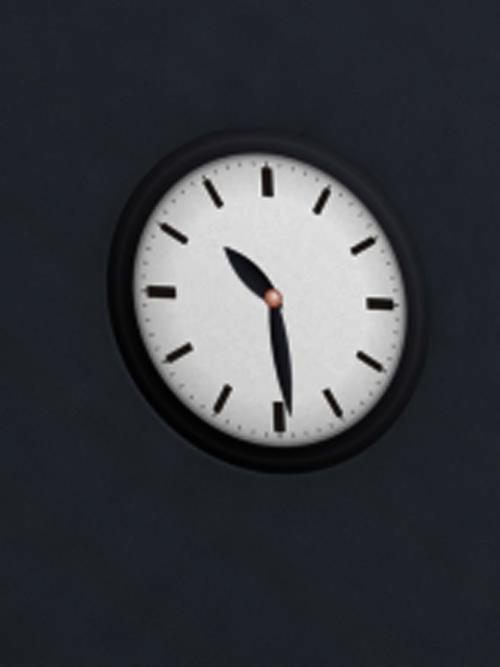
10:29
